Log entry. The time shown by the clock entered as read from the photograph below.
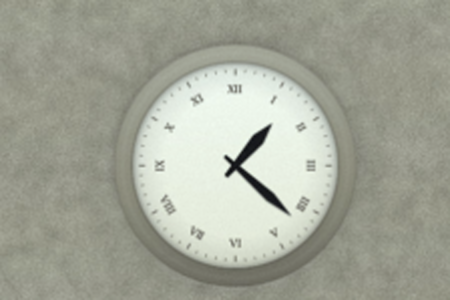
1:22
